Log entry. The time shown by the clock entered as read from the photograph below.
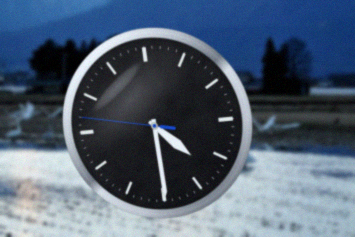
4:29:47
